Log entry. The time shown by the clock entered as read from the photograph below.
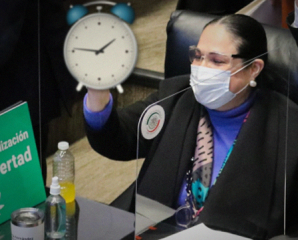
1:46
